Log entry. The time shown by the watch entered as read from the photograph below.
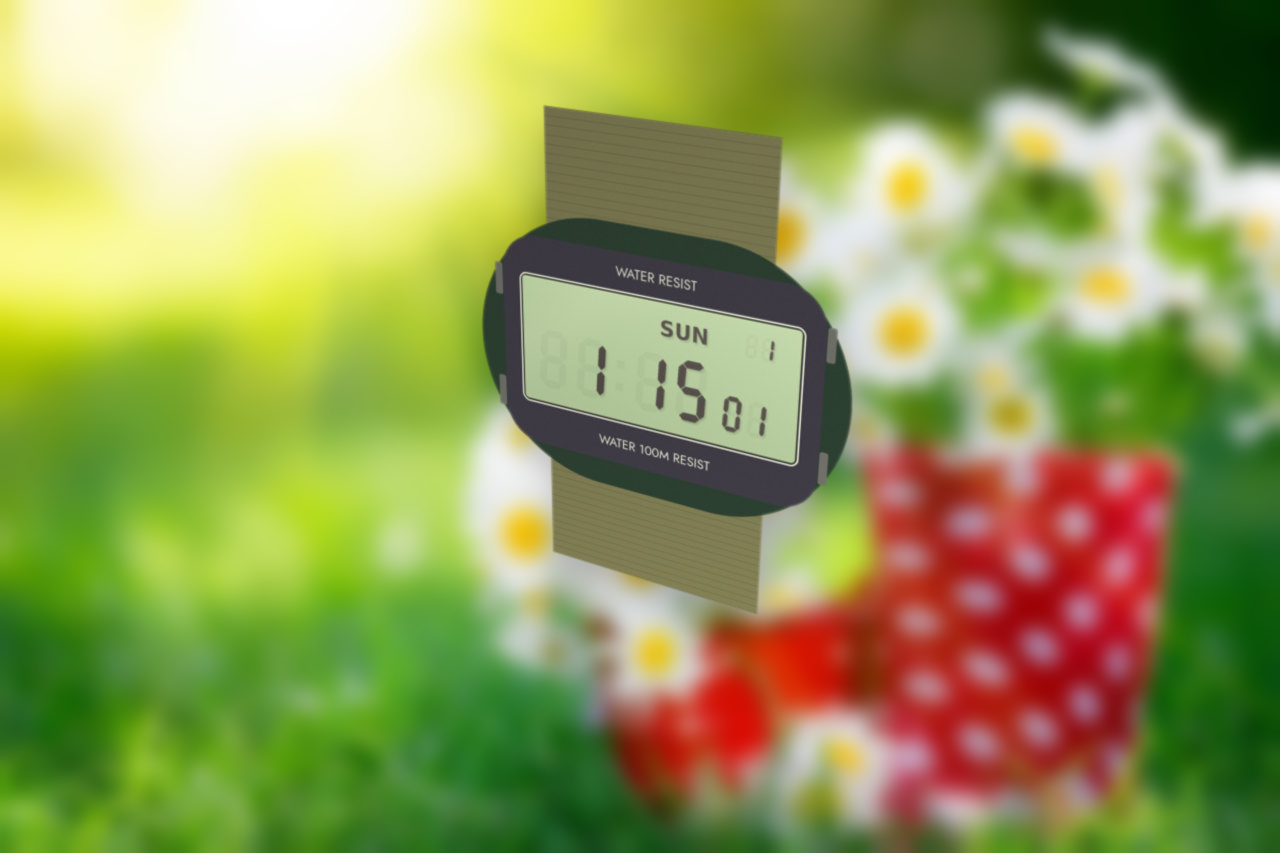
1:15:01
